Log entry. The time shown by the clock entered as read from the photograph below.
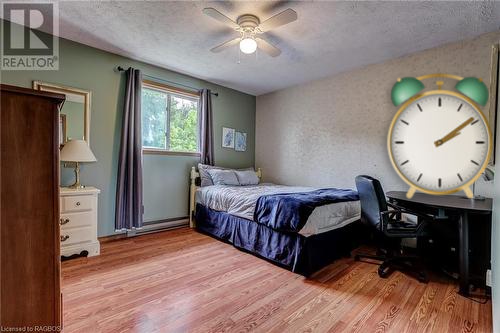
2:09
